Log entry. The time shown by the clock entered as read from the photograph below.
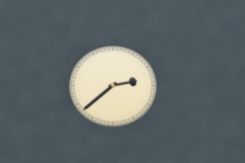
2:38
